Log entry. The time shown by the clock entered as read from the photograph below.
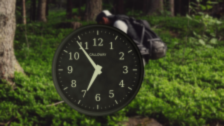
6:54
